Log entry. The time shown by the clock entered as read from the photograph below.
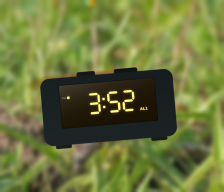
3:52
